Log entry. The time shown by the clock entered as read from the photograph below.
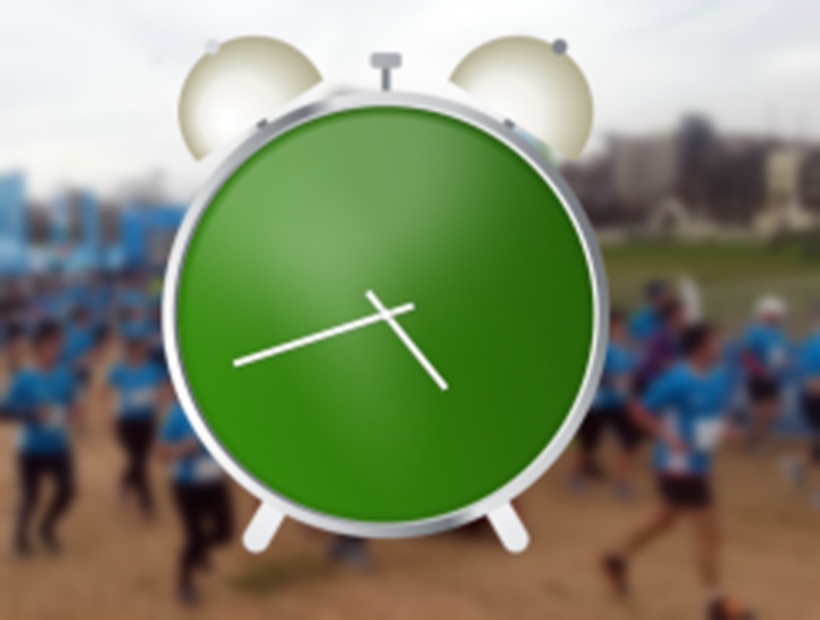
4:42
